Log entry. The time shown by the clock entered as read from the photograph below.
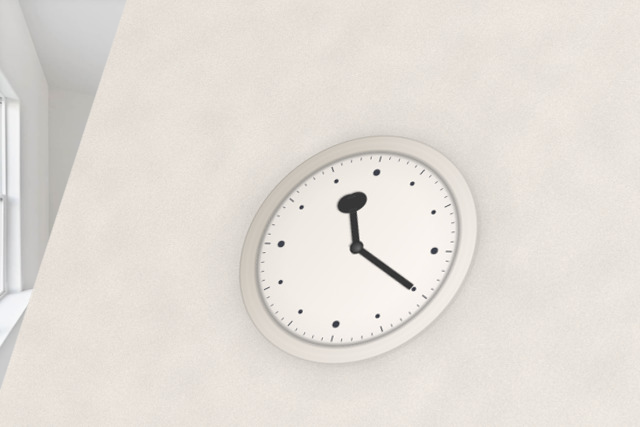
11:20
